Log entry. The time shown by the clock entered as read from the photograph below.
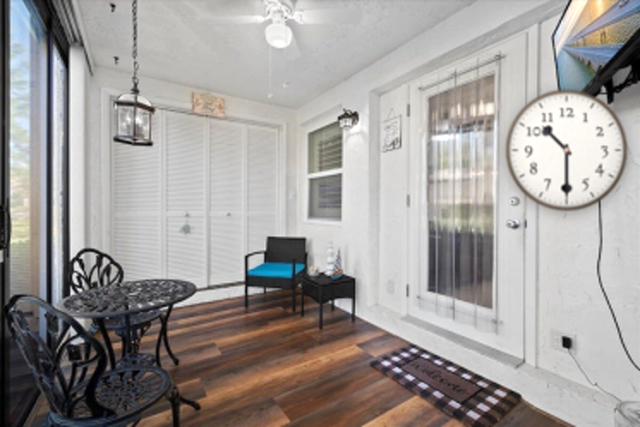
10:30
